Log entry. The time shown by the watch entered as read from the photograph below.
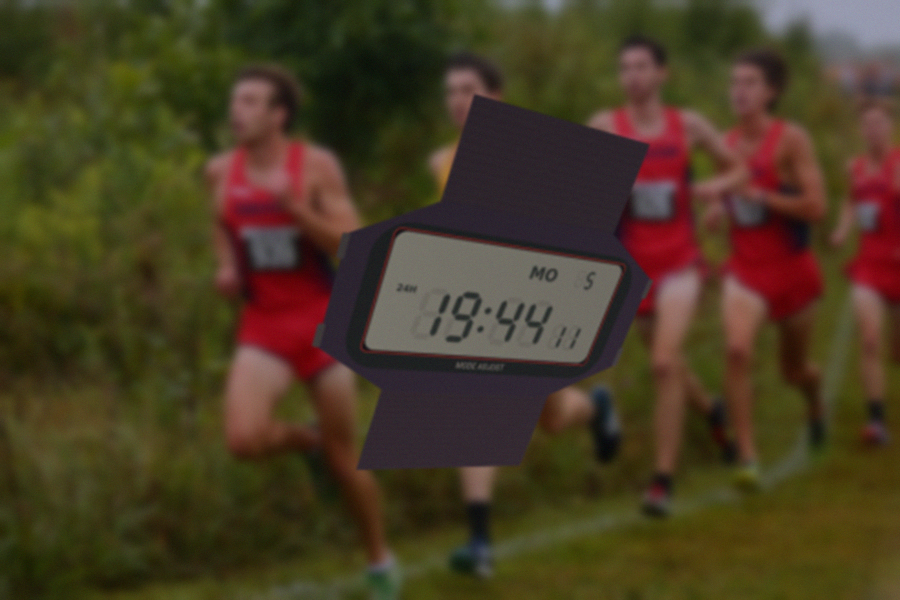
19:44:11
